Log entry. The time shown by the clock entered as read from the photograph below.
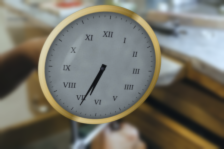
6:34
